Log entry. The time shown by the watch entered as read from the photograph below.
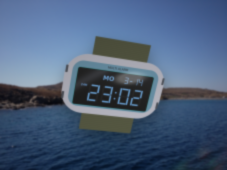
23:02
